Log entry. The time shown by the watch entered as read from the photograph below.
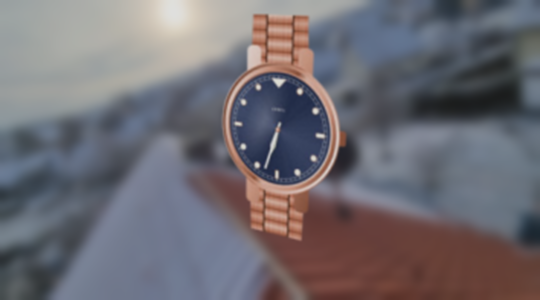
6:33
